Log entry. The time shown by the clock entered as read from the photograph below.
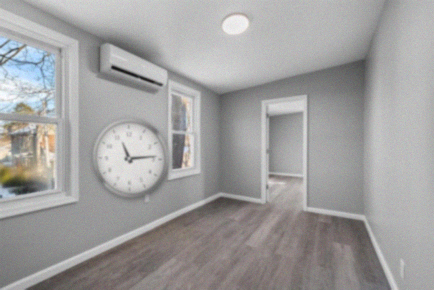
11:14
